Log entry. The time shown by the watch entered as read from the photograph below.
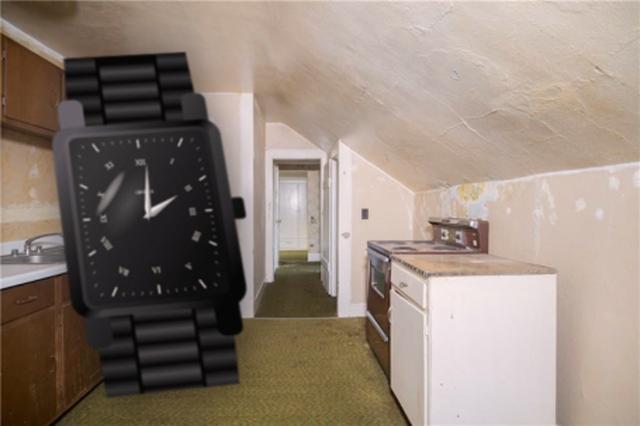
2:01
